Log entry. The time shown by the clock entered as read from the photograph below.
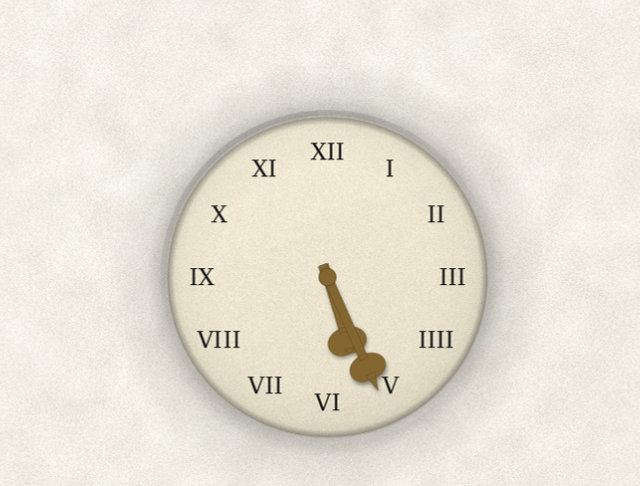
5:26
